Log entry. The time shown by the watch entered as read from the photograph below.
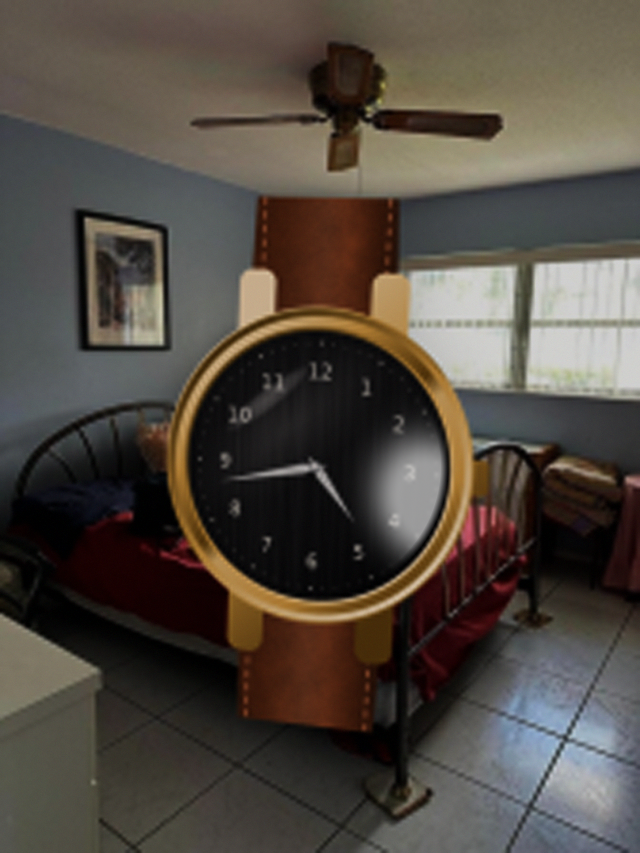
4:43
